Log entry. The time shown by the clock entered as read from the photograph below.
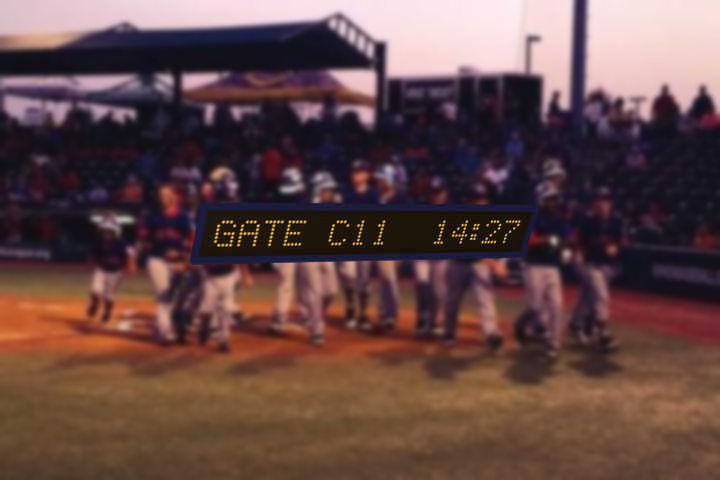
14:27
